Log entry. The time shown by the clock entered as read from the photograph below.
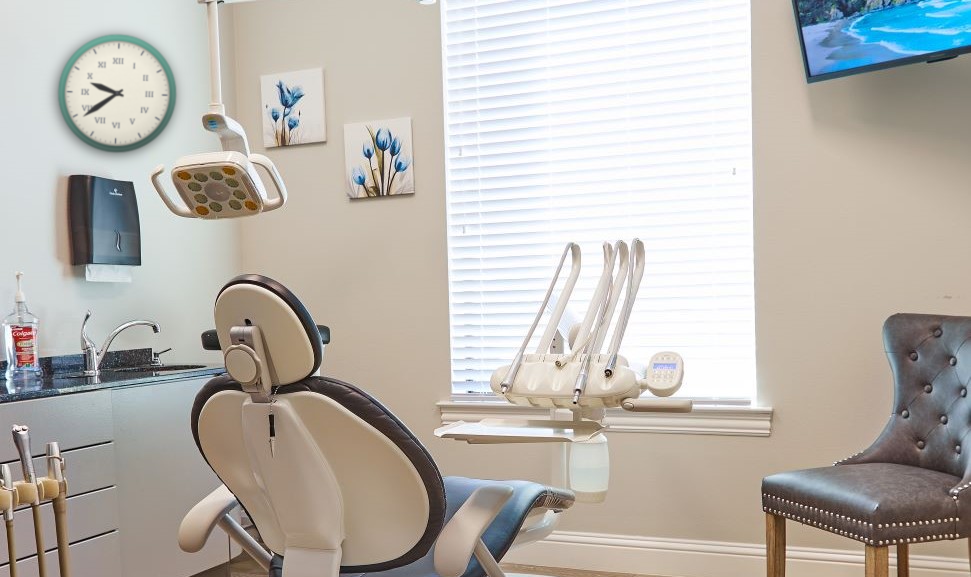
9:39
